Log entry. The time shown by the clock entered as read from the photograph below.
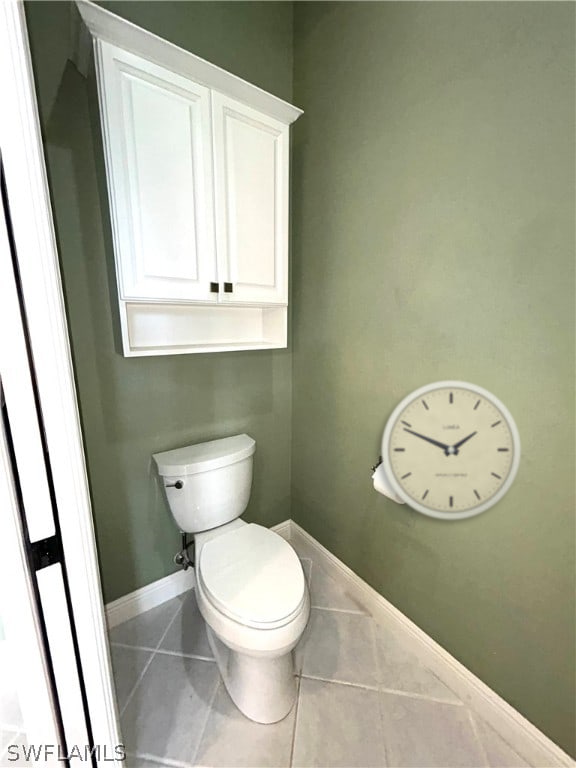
1:49
